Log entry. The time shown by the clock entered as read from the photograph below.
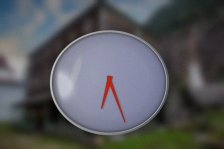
6:27
